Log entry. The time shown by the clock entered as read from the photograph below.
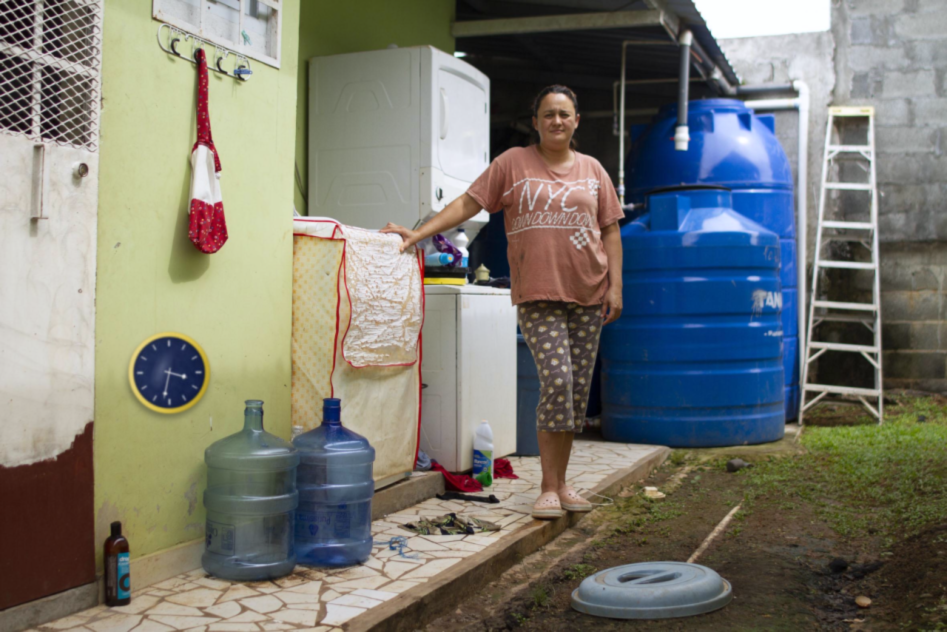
3:32
